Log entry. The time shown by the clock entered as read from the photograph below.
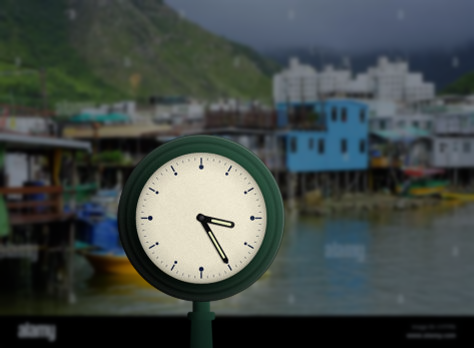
3:25
